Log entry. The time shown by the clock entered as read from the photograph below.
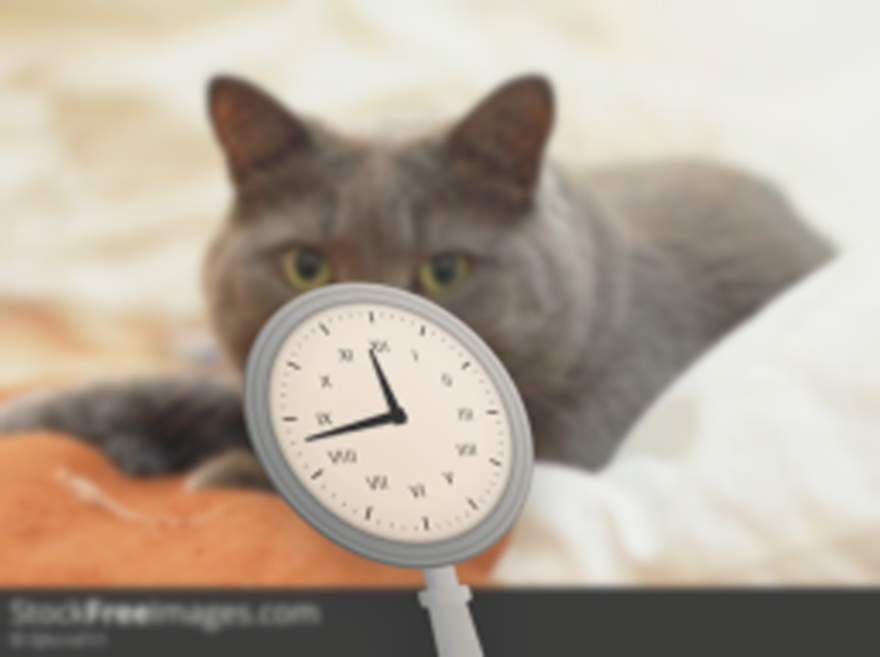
11:43
